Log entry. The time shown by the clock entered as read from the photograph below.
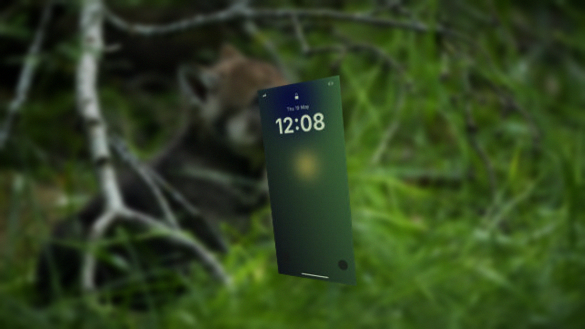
12:08
